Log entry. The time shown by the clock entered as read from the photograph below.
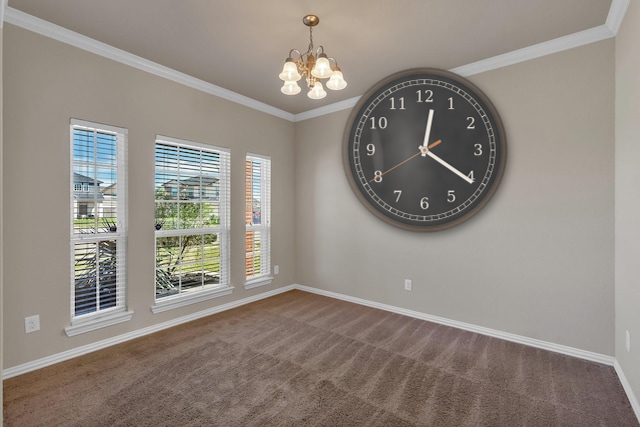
12:20:40
